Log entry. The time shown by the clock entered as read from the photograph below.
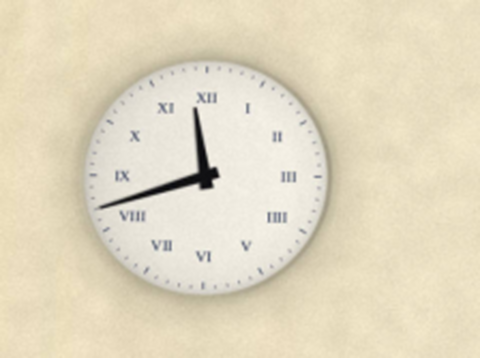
11:42
